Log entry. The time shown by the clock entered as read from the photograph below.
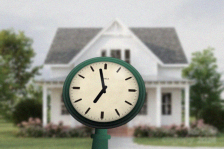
6:58
